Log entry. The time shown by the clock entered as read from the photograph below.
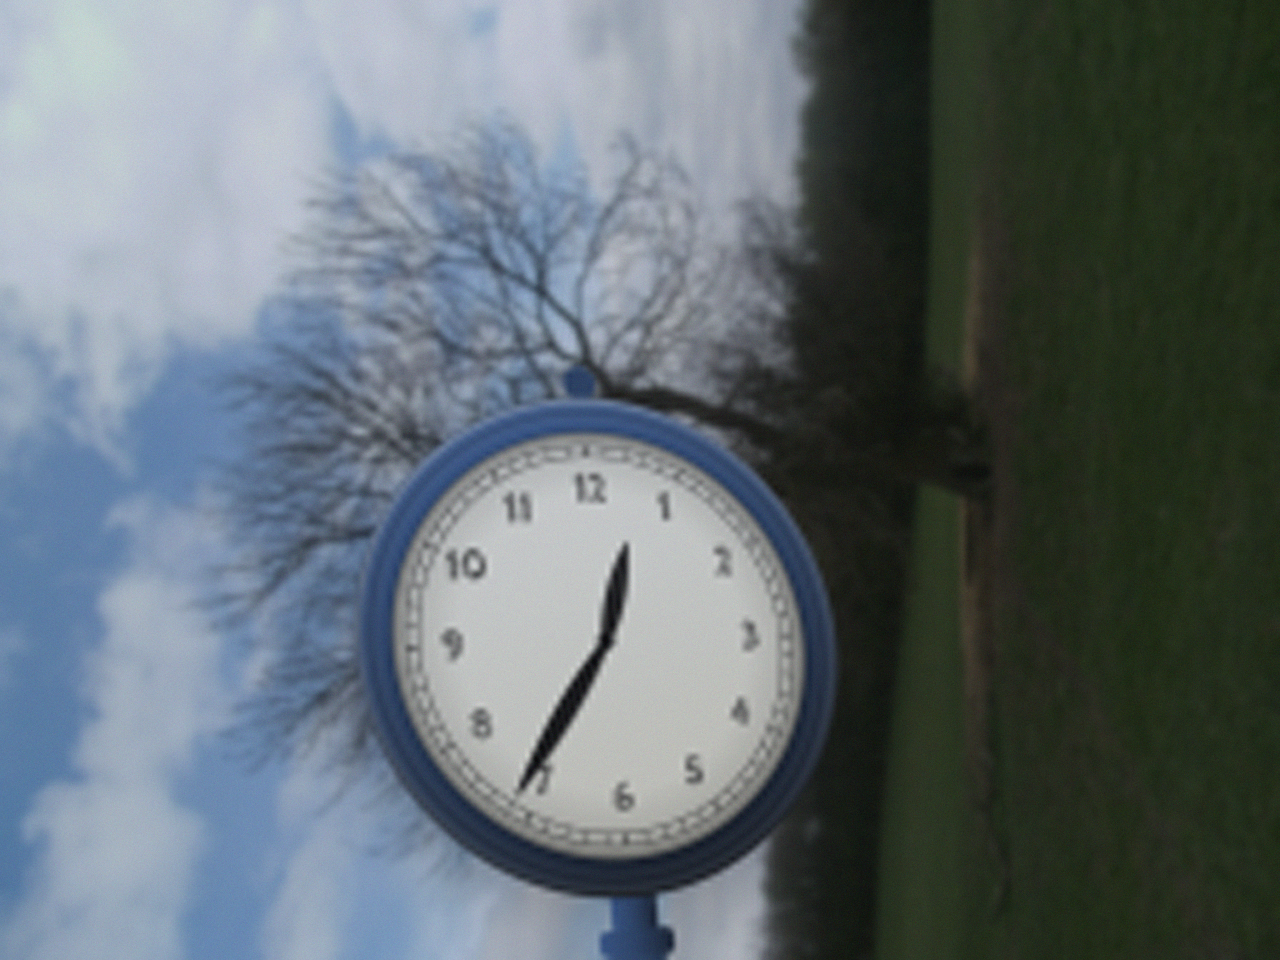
12:36
